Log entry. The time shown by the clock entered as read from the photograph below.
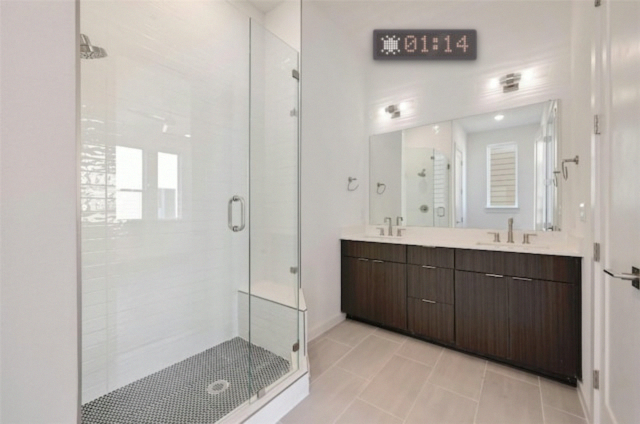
1:14
